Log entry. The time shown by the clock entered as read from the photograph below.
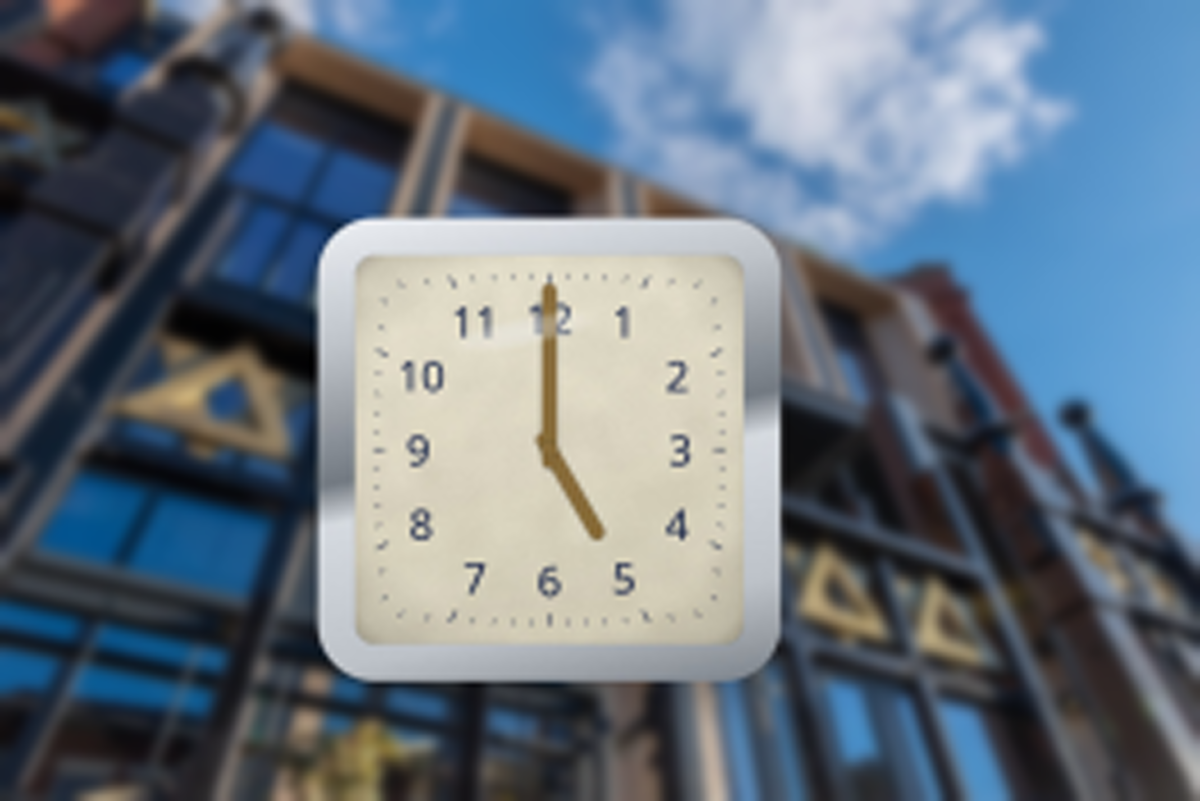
5:00
